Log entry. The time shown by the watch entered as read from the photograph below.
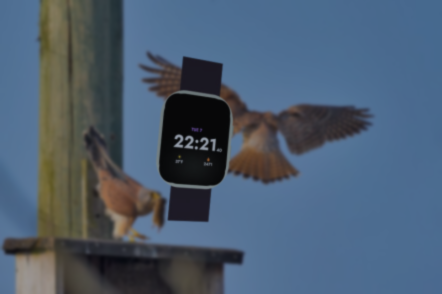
22:21
